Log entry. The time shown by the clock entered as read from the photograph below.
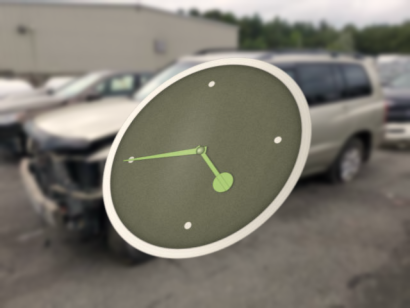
4:45
